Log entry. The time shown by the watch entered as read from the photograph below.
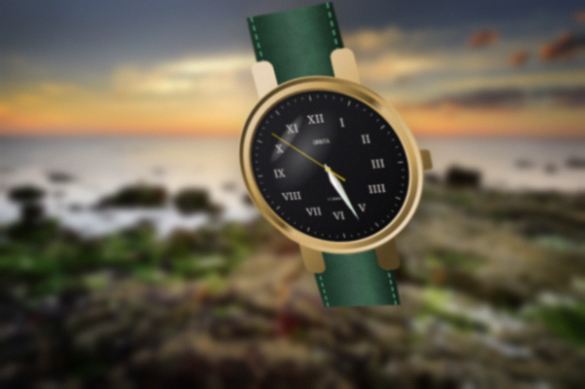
5:26:52
